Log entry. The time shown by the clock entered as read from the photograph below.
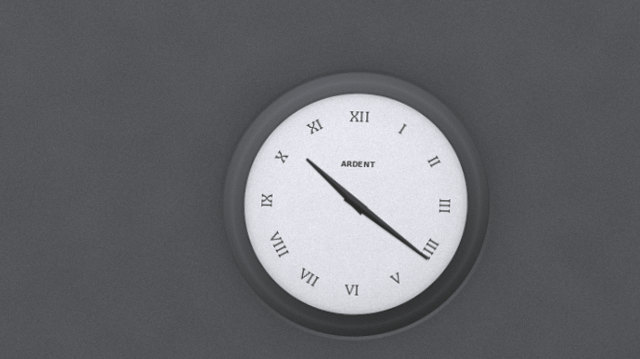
10:21
